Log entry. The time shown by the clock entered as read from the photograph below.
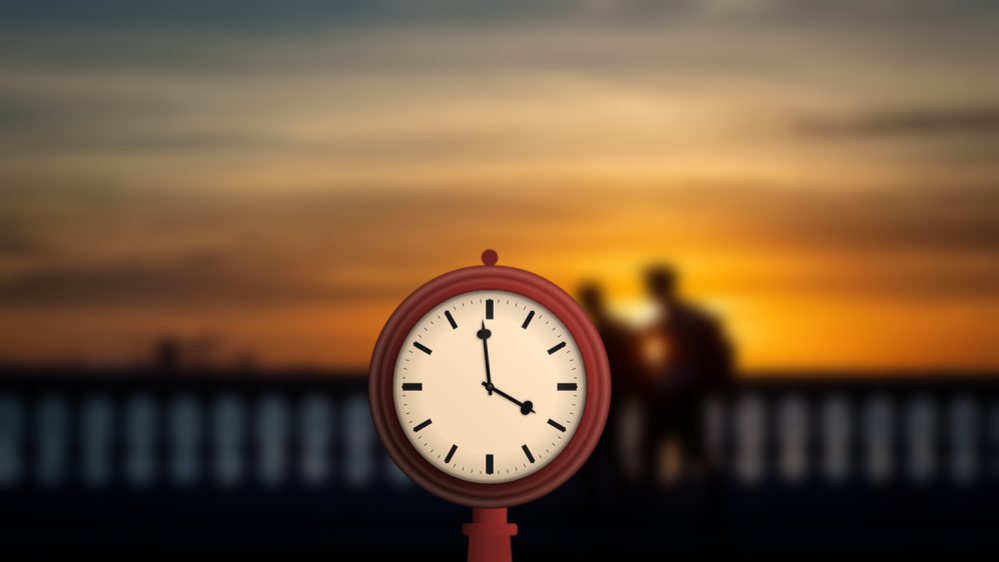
3:59
